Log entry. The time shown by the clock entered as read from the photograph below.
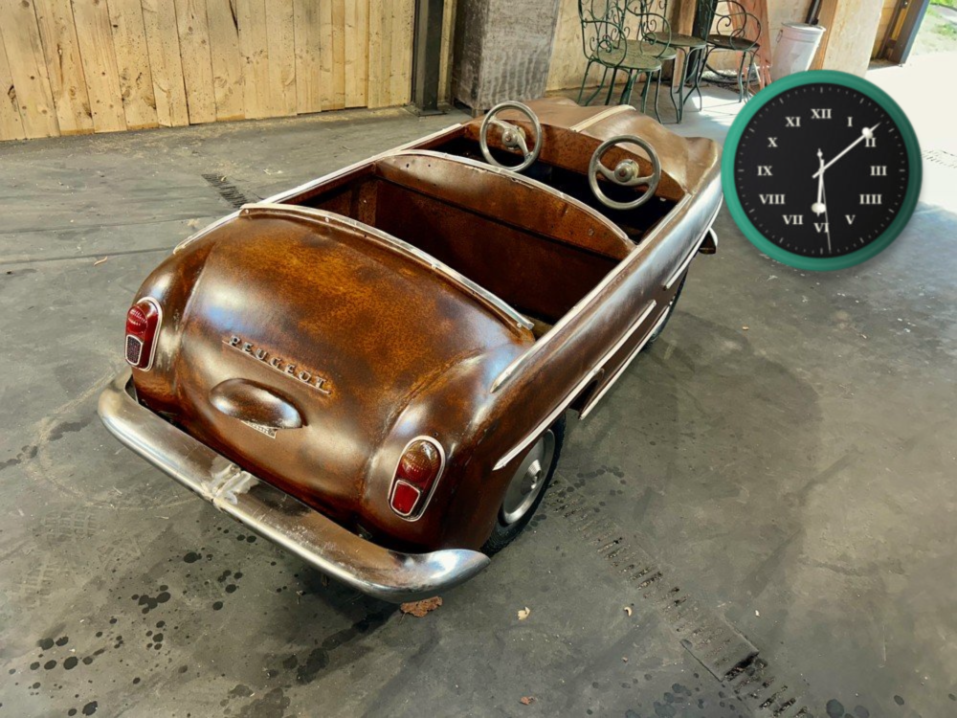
6:08:29
